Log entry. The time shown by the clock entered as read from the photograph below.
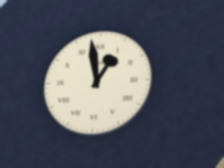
12:58
